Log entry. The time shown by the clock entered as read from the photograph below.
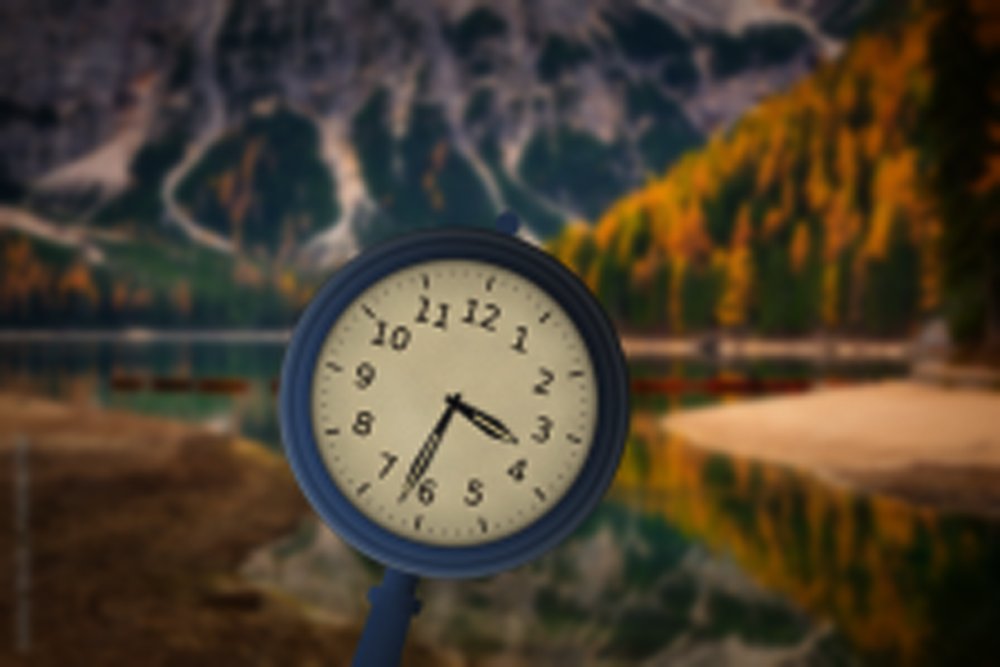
3:32
